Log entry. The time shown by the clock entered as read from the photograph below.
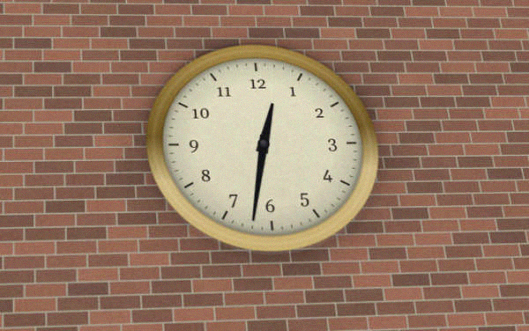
12:32
